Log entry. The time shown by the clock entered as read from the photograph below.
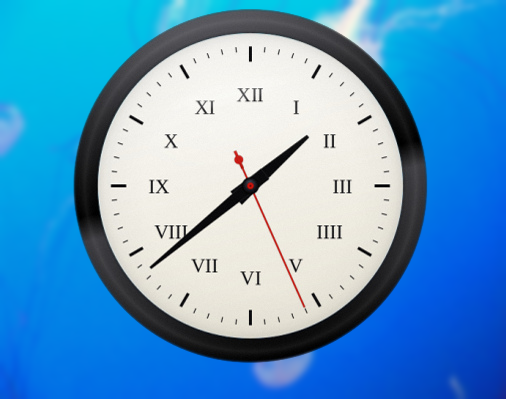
1:38:26
